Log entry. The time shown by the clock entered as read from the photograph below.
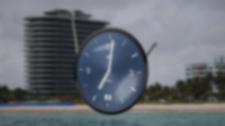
7:01
